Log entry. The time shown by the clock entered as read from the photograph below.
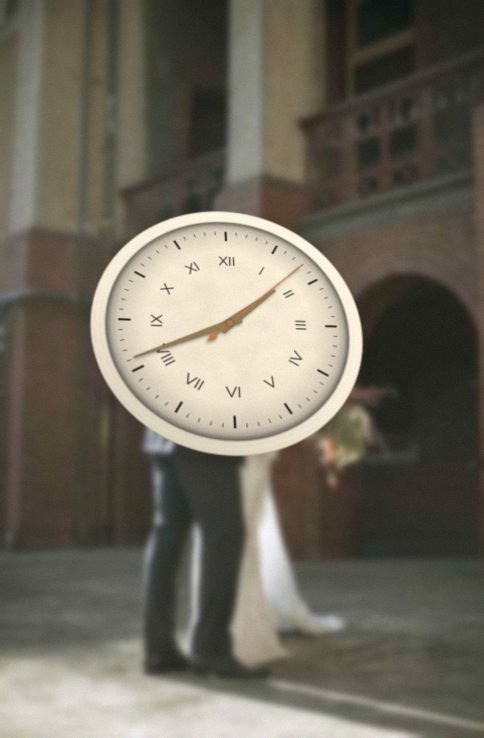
1:41:08
